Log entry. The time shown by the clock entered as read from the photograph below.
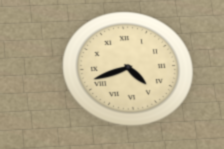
4:42
